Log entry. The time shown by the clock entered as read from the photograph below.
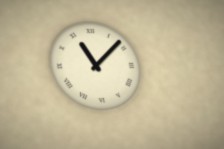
11:08
